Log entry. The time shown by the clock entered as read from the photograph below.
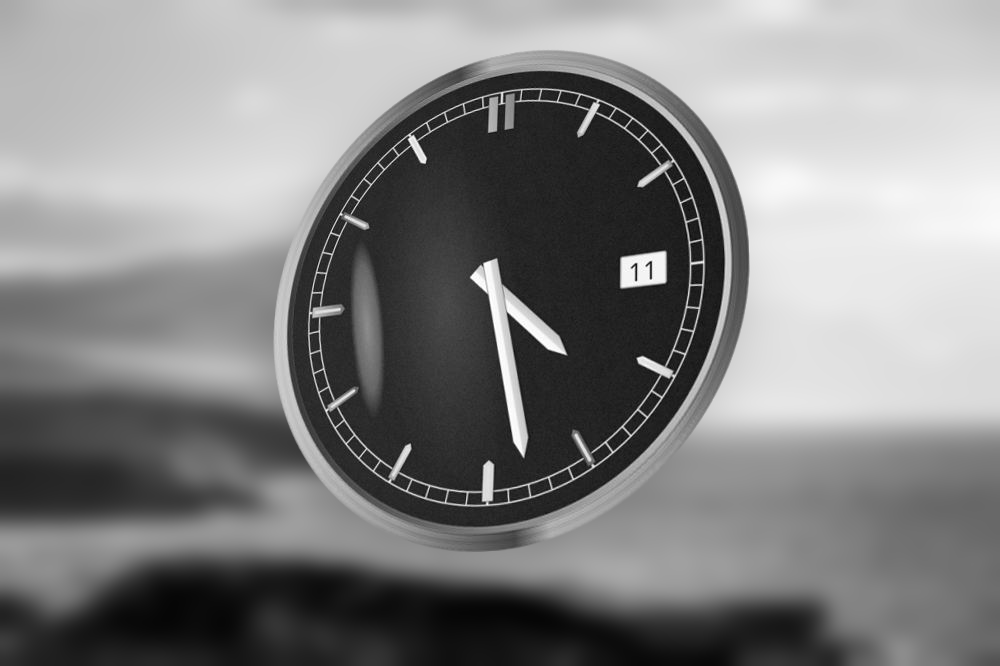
4:28
